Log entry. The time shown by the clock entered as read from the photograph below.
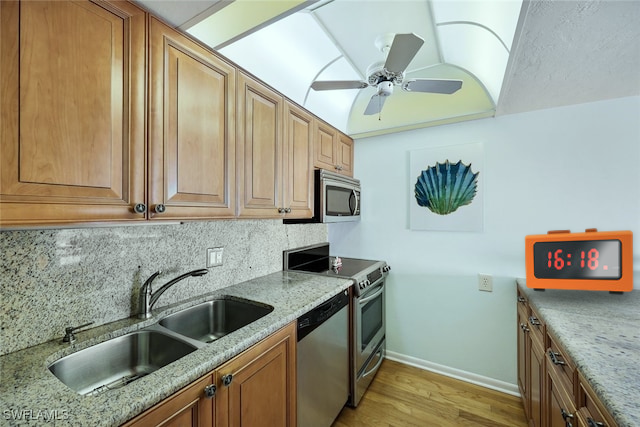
16:18
